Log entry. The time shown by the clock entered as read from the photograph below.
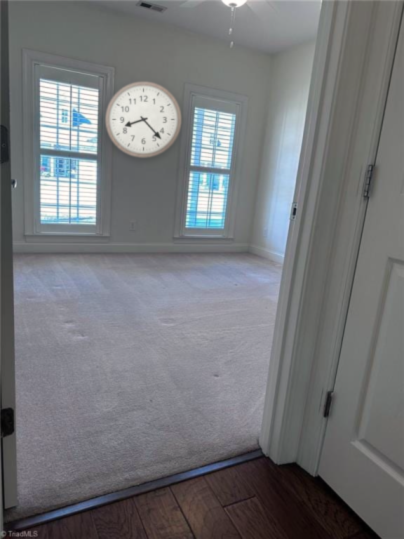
8:23
